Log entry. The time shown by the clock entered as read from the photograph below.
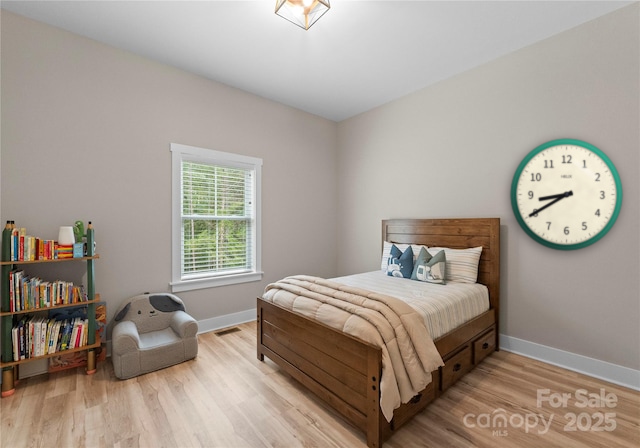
8:40
